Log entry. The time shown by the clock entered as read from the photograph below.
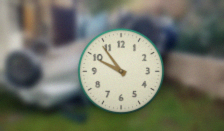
9:54
